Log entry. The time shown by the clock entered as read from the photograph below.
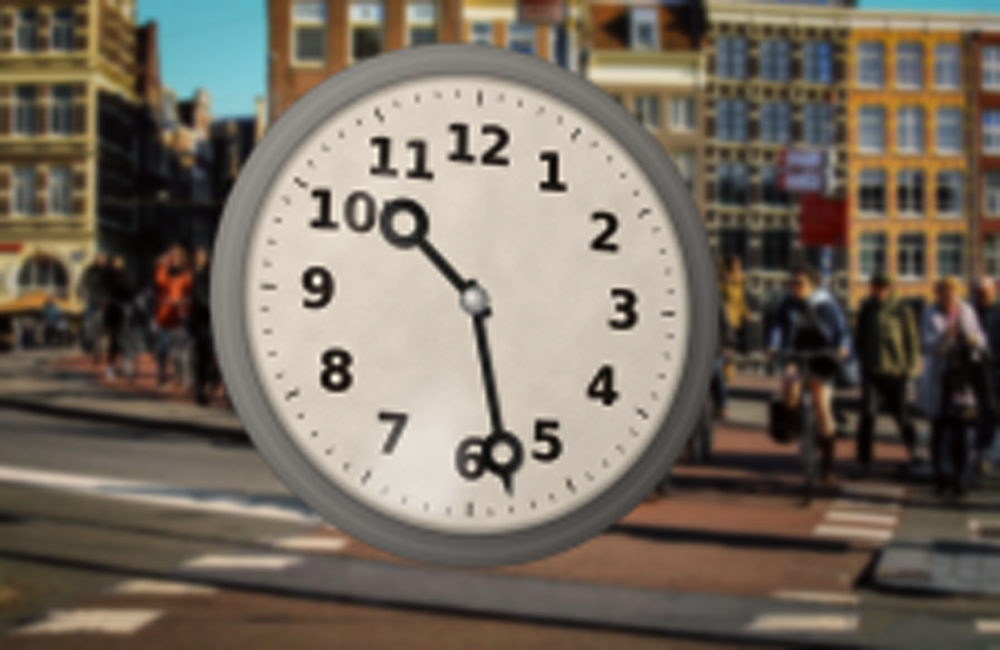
10:28
